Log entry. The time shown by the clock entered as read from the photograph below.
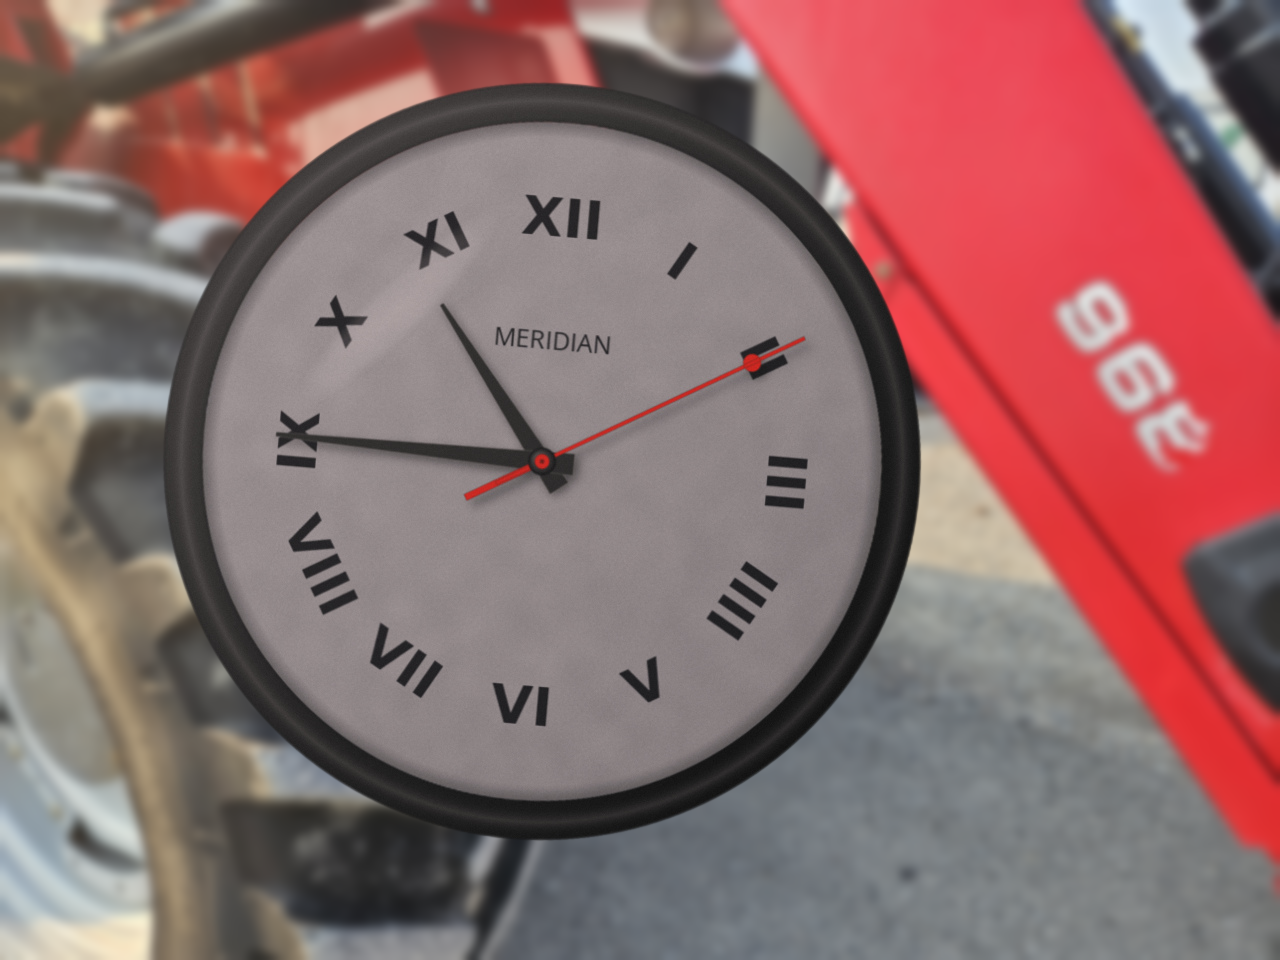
10:45:10
